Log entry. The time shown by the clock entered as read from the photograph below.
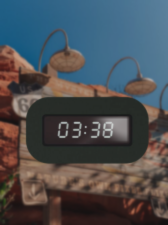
3:38
